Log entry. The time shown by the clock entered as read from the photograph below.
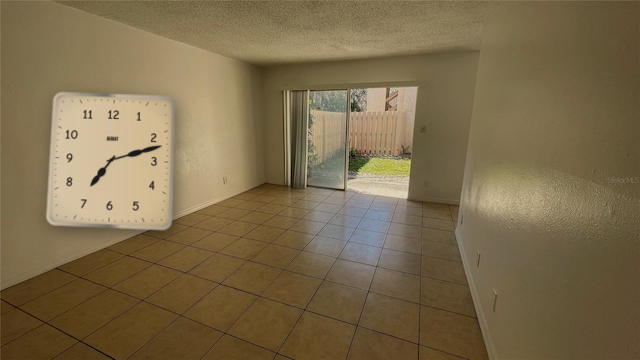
7:12
